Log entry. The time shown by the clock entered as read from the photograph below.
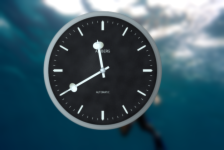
11:40
